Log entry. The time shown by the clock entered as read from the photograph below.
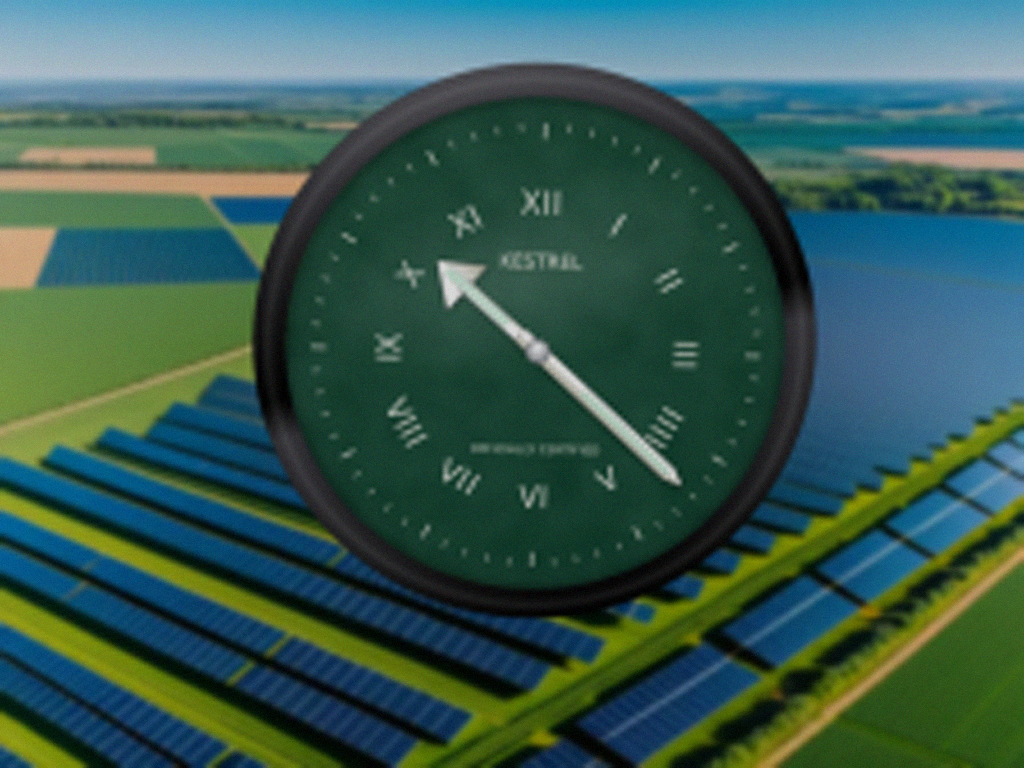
10:22
